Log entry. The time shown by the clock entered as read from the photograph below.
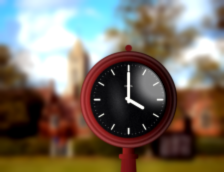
4:00
